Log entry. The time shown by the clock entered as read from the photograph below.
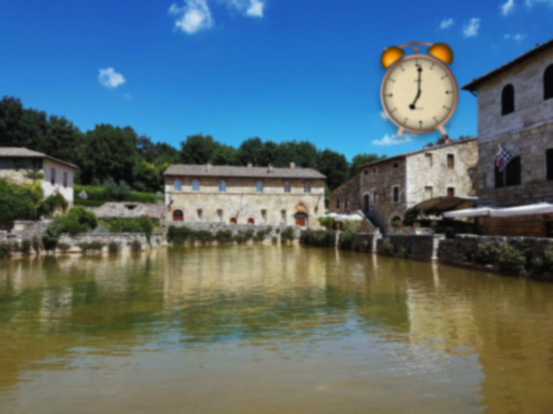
7:01
